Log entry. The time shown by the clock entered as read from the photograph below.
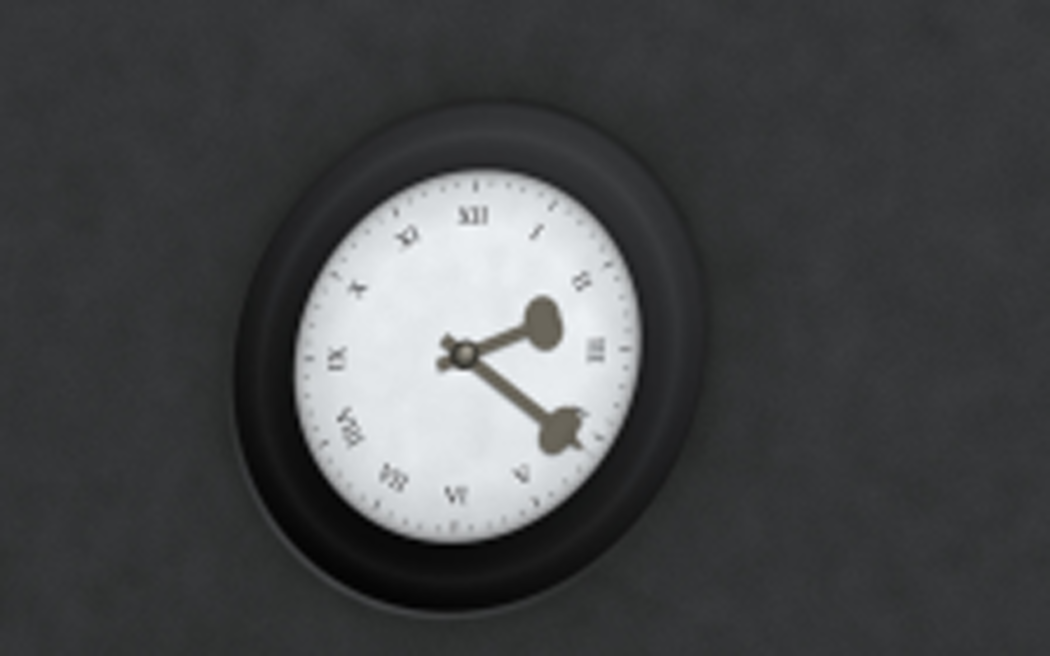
2:21
